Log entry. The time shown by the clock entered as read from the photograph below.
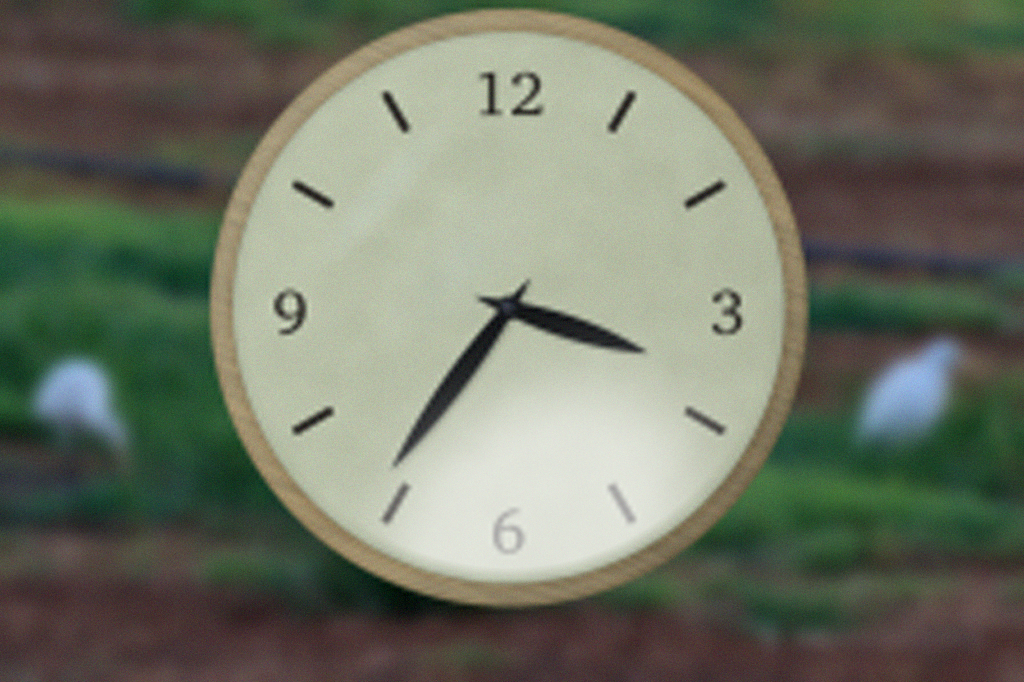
3:36
